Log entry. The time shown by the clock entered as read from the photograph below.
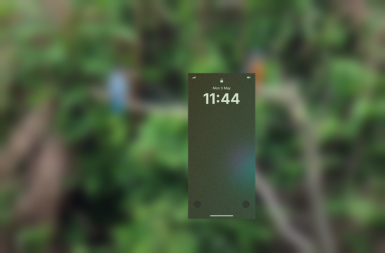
11:44
